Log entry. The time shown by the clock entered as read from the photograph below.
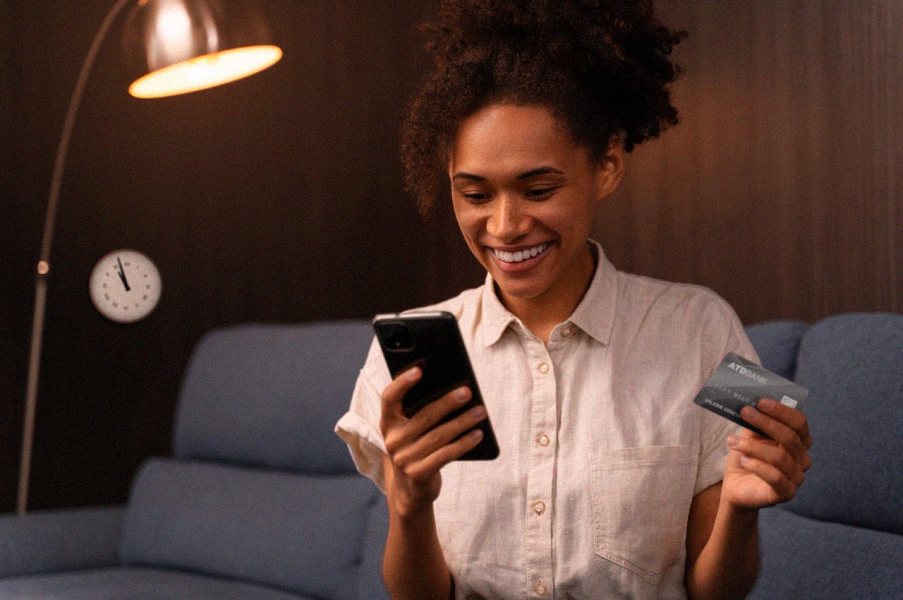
10:57
